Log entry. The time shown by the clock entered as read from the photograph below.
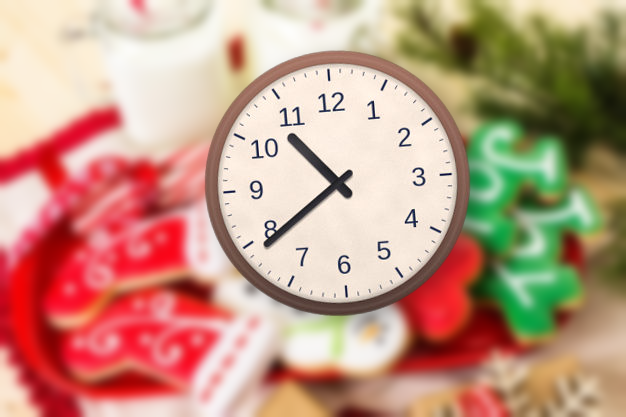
10:39
